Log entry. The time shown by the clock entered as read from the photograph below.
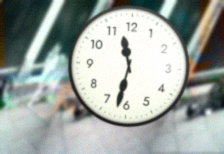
11:32
